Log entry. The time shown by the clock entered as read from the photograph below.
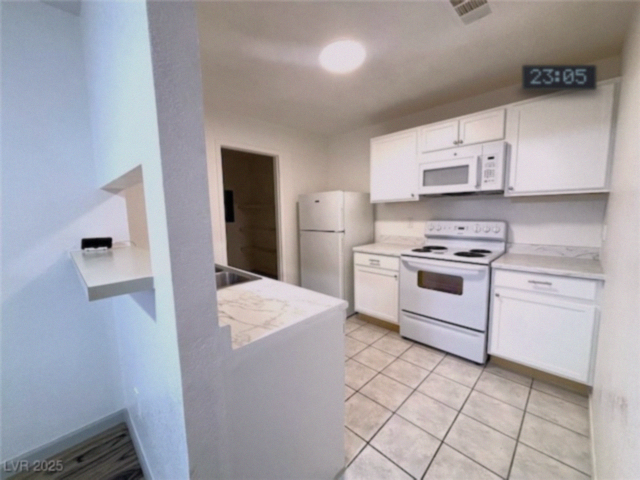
23:05
